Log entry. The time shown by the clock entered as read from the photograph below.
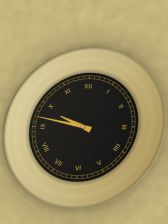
9:47
